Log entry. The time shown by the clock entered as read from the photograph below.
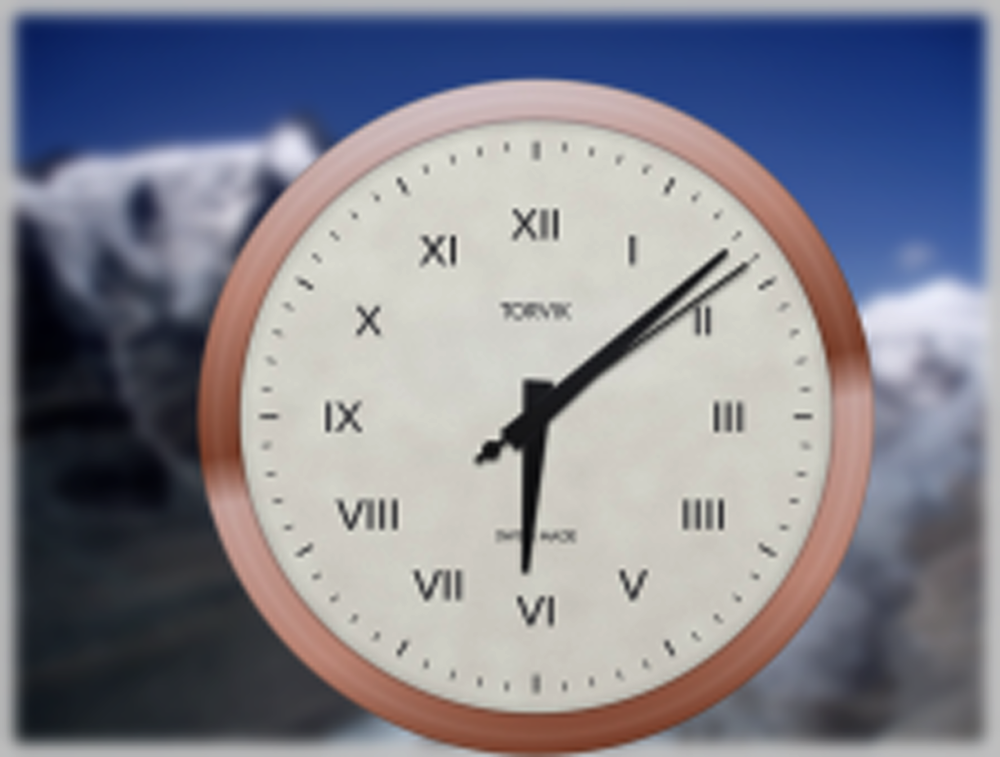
6:08:09
